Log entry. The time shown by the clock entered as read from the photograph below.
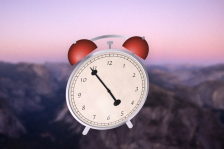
4:54
